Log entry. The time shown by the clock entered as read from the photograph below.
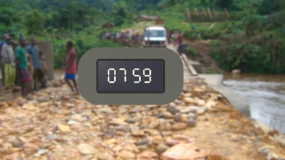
7:59
